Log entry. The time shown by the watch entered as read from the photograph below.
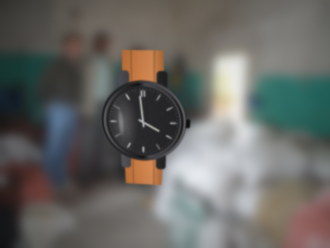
3:59
